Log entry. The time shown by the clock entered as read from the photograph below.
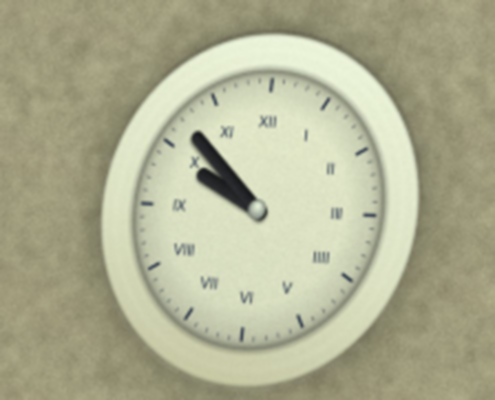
9:52
